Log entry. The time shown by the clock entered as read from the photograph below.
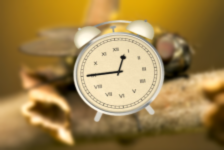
12:45
